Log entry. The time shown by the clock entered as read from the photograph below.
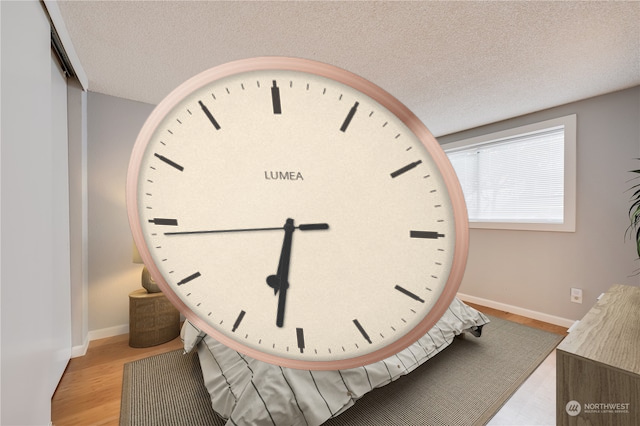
6:31:44
